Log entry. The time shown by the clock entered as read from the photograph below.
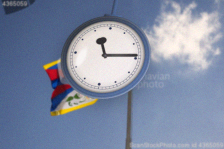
11:14
